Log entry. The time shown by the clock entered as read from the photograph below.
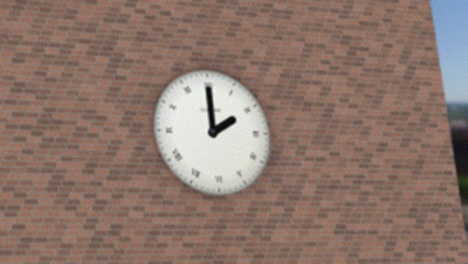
2:00
